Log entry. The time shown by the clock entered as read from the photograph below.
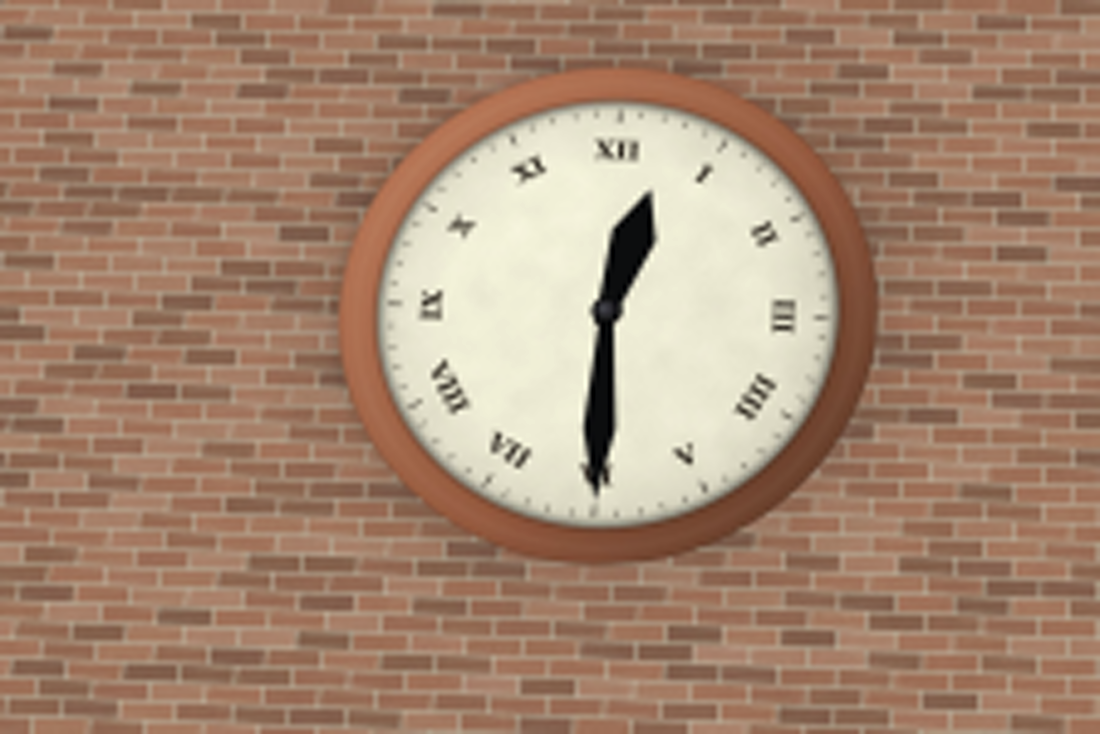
12:30
